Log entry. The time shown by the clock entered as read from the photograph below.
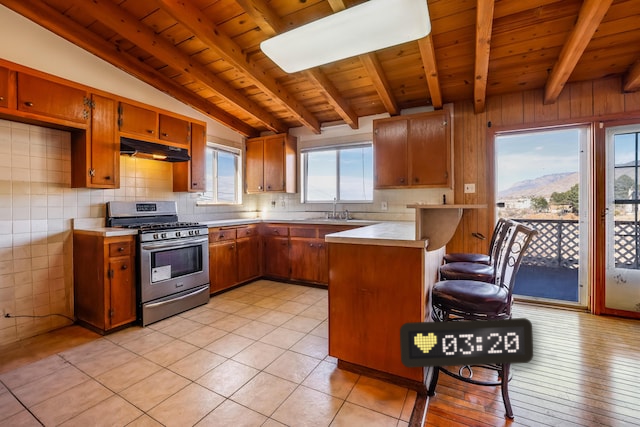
3:20
